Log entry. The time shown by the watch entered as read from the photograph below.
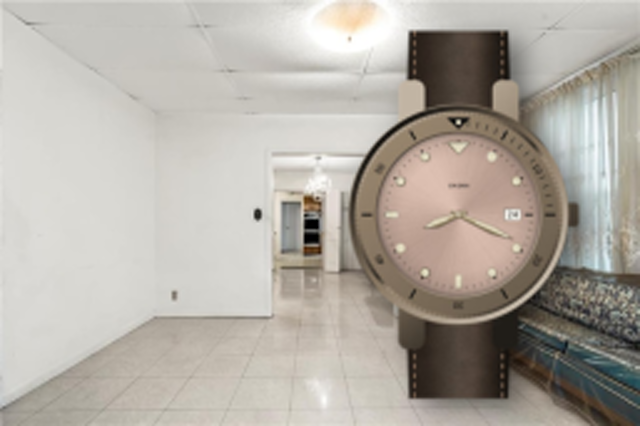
8:19
